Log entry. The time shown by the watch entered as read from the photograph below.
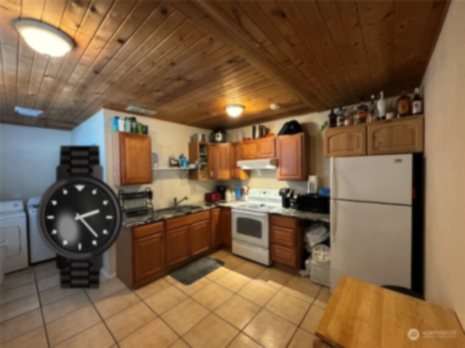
2:23
